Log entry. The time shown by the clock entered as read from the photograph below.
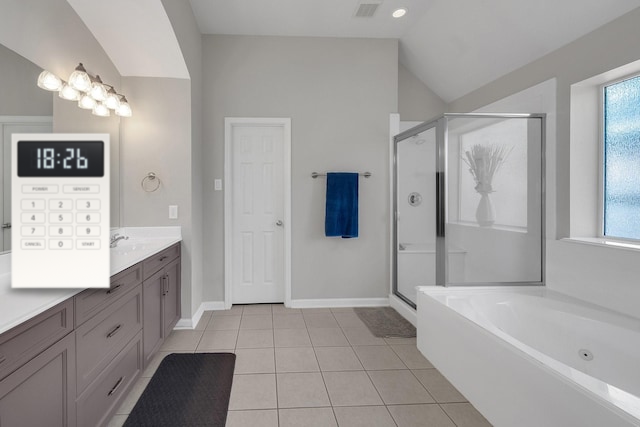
18:26
